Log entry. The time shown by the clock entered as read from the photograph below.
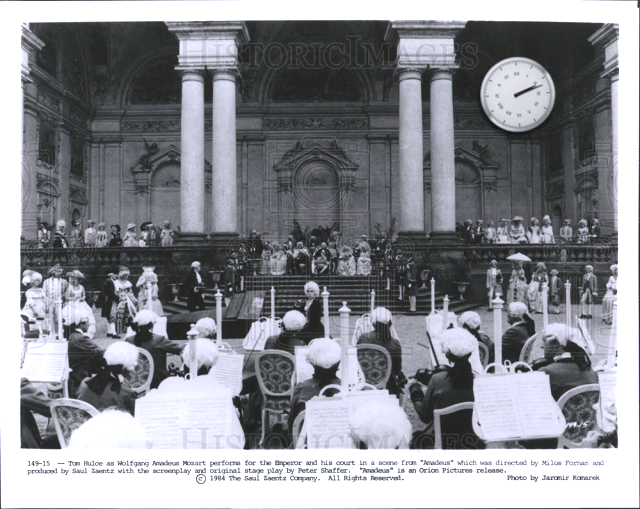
2:12
